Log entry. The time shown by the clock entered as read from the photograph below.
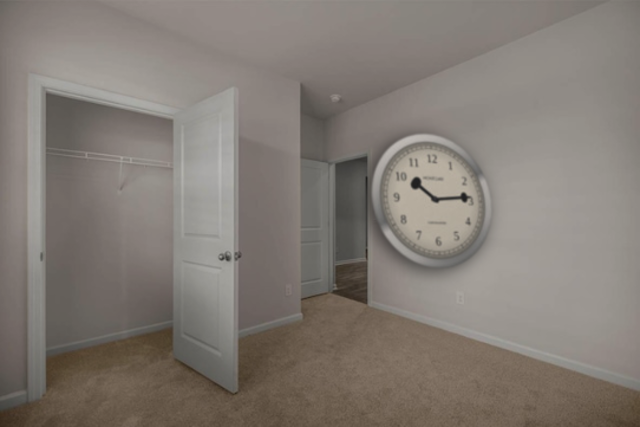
10:14
